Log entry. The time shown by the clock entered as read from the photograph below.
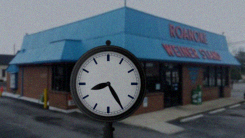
8:25
